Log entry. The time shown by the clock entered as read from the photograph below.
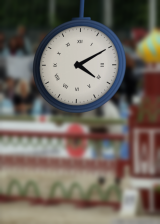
4:10
